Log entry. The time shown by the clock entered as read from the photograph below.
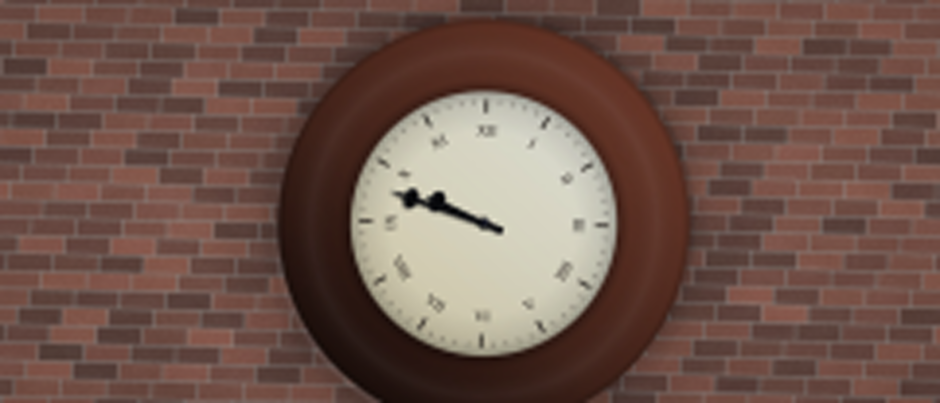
9:48
